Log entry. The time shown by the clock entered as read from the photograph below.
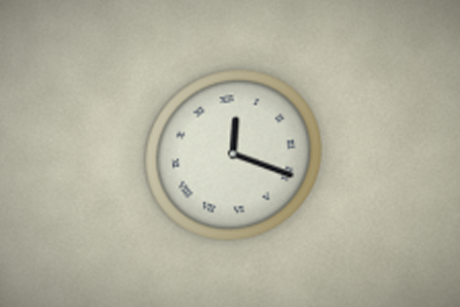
12:20
